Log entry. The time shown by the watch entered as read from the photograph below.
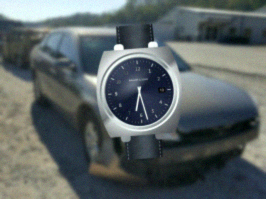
6:28
